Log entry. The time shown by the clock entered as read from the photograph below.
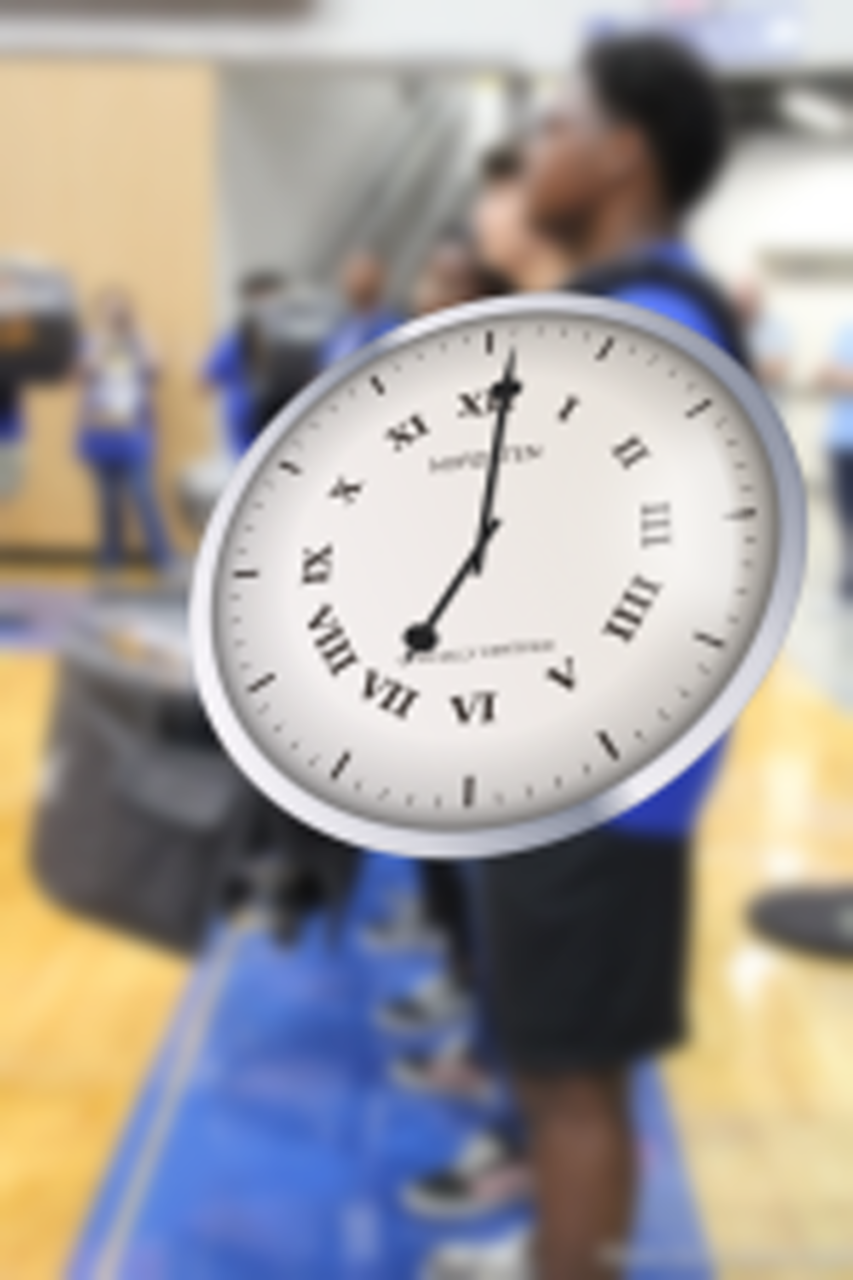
7:01
